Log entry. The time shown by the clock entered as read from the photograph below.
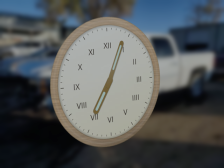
7:04
